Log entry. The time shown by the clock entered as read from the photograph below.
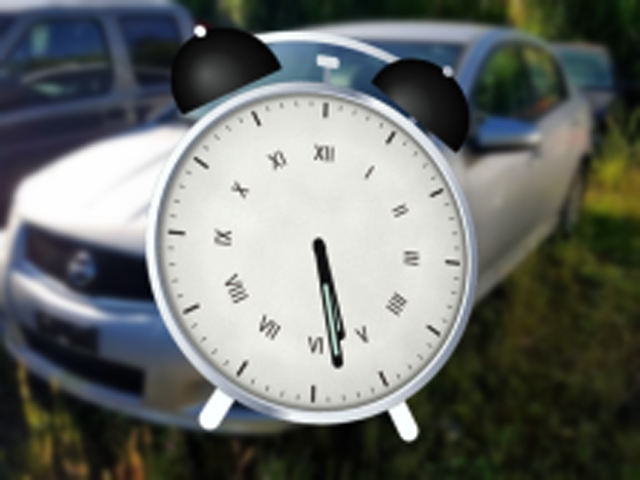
5:28
